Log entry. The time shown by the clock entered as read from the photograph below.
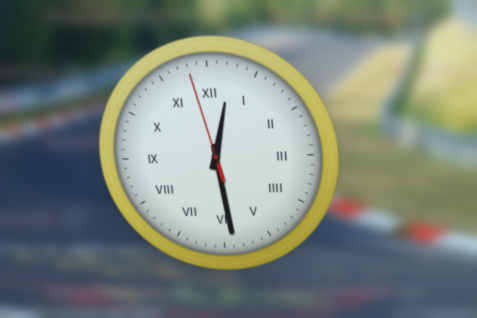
12:28:58
